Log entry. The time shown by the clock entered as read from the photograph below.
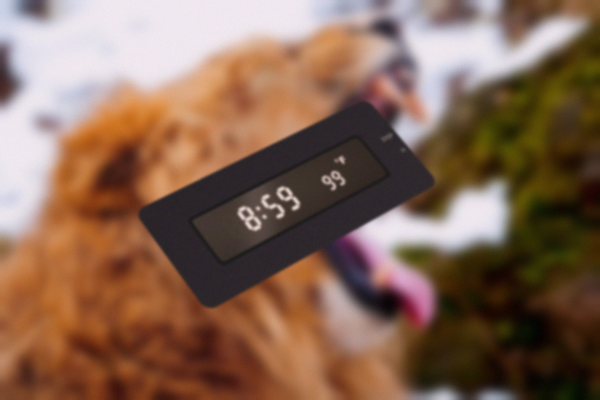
8:59
